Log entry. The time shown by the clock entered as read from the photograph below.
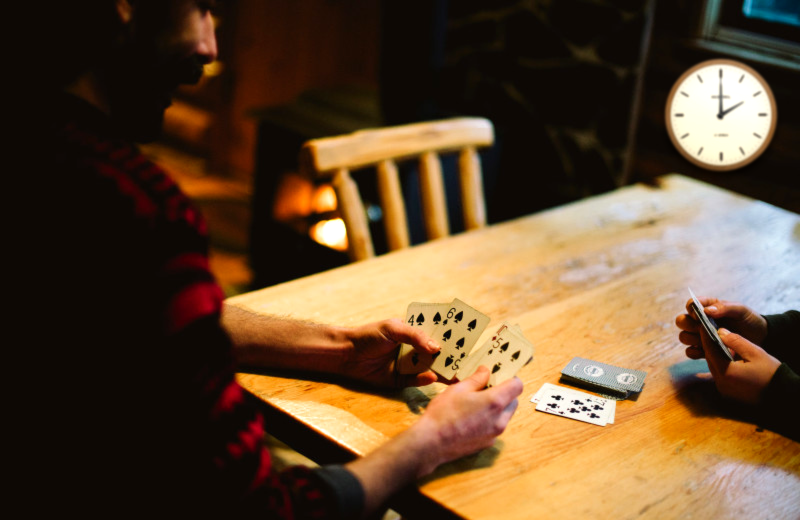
2:00
